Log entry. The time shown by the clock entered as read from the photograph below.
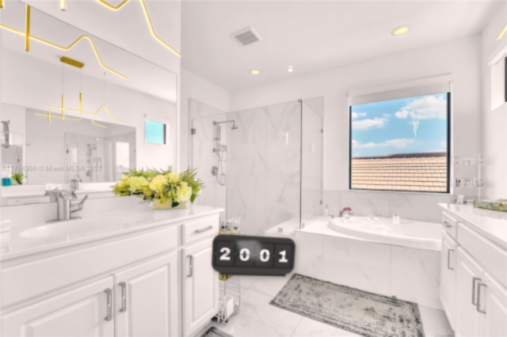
20:01
